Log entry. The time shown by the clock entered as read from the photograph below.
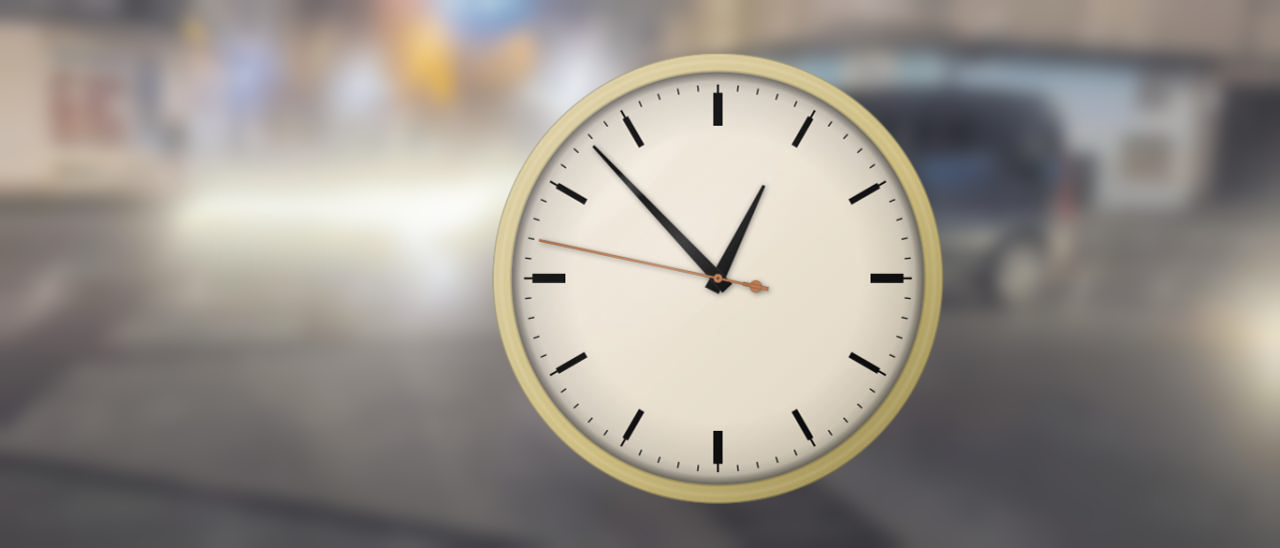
12:52:47
